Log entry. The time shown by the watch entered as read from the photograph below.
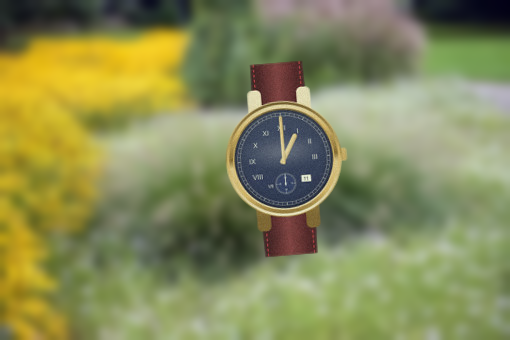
1:00
